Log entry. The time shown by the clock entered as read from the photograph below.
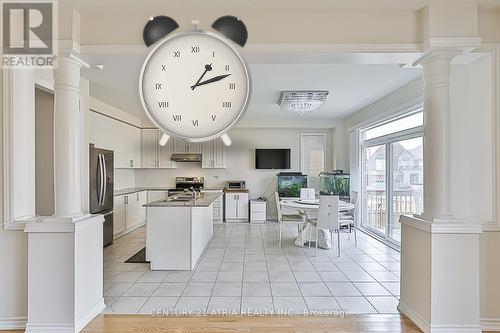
1:12
